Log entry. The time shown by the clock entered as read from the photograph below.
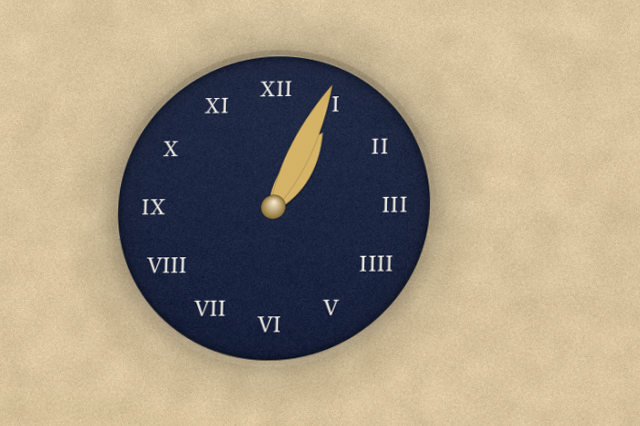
1:04
